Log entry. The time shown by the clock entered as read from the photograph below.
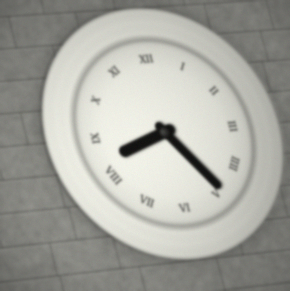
8:24
